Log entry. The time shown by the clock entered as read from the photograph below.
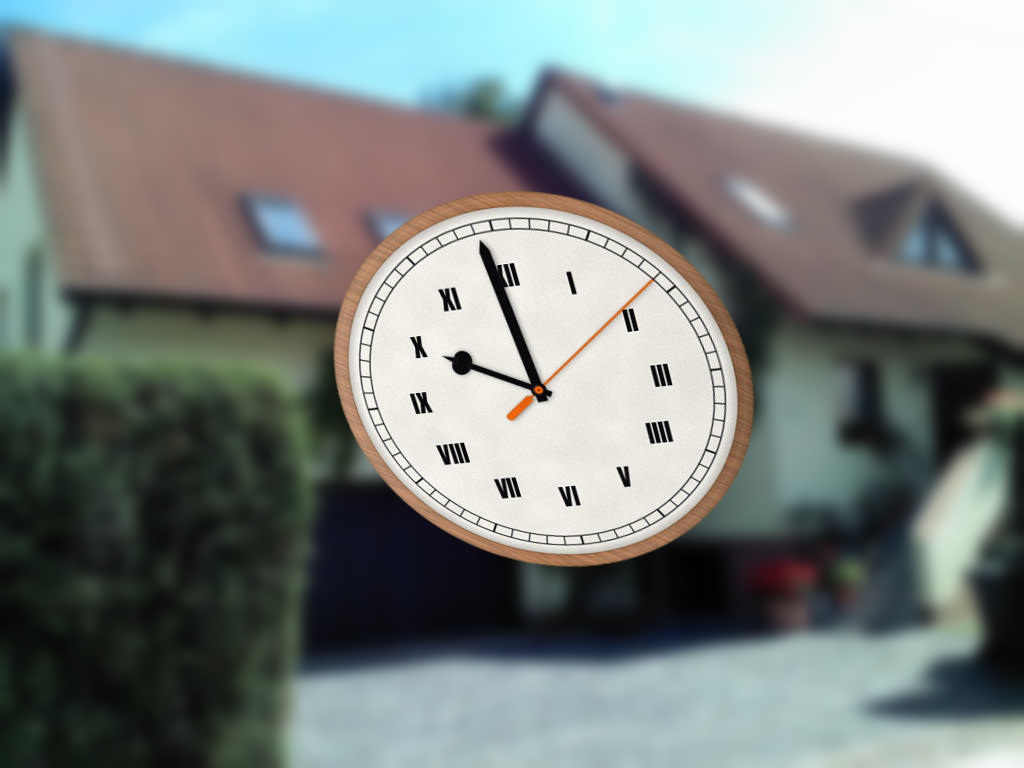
9:59:09
